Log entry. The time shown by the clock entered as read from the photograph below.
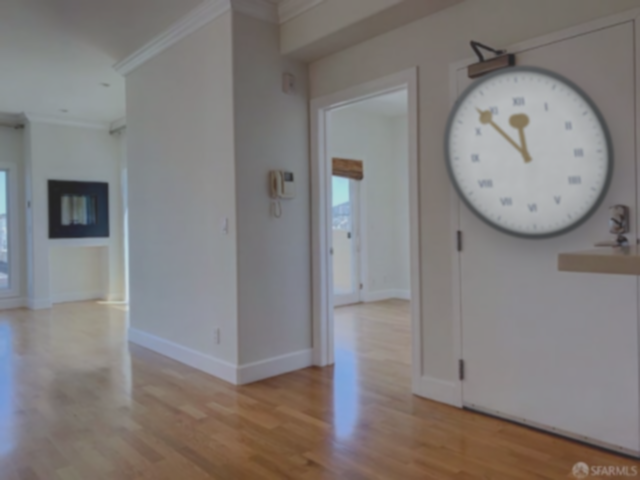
11:53
